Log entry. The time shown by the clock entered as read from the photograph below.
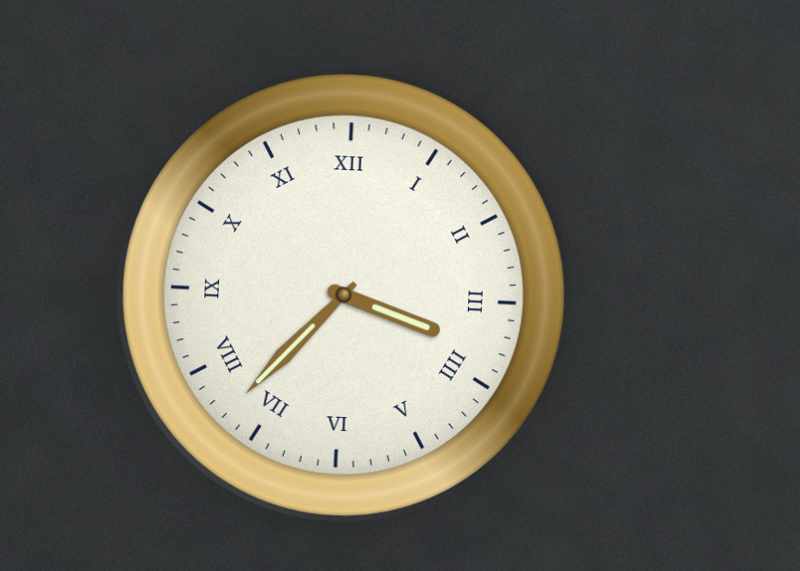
3:37
